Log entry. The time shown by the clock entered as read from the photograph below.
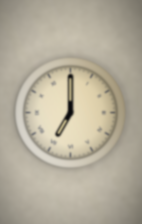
7:00
